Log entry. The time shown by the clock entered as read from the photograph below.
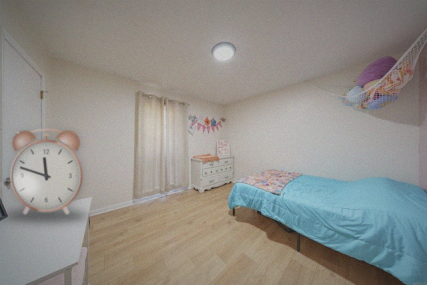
11:48
